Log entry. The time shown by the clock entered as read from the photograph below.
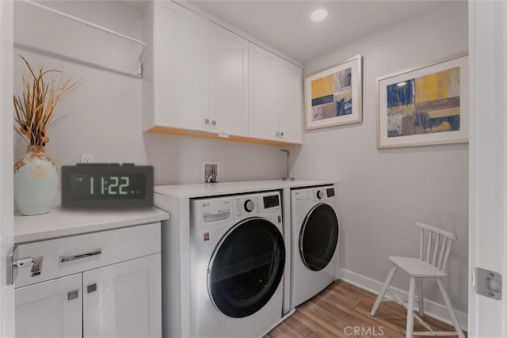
11:22
